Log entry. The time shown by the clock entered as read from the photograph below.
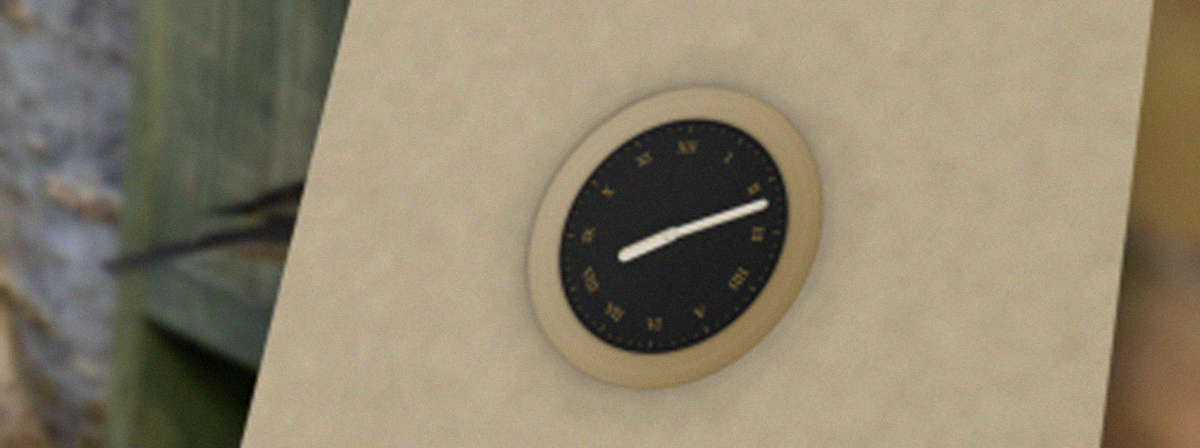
8:12
